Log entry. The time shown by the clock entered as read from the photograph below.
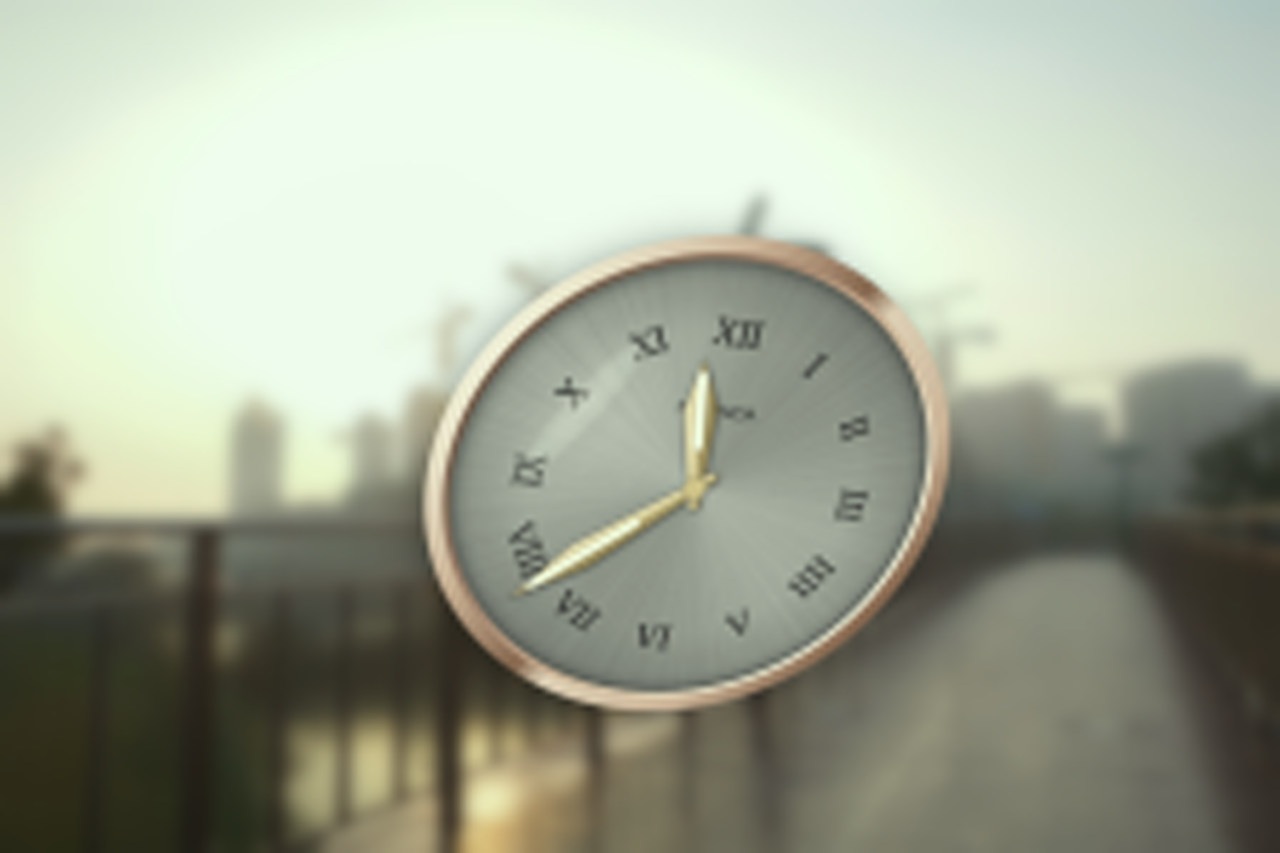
11:38
